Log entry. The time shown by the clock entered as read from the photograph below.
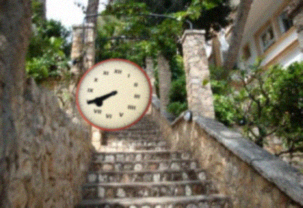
7:40
